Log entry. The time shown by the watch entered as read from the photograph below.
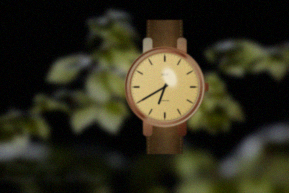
6:40
